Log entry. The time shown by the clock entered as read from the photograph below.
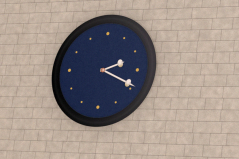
2:19
